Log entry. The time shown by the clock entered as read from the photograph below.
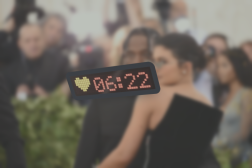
6:22
